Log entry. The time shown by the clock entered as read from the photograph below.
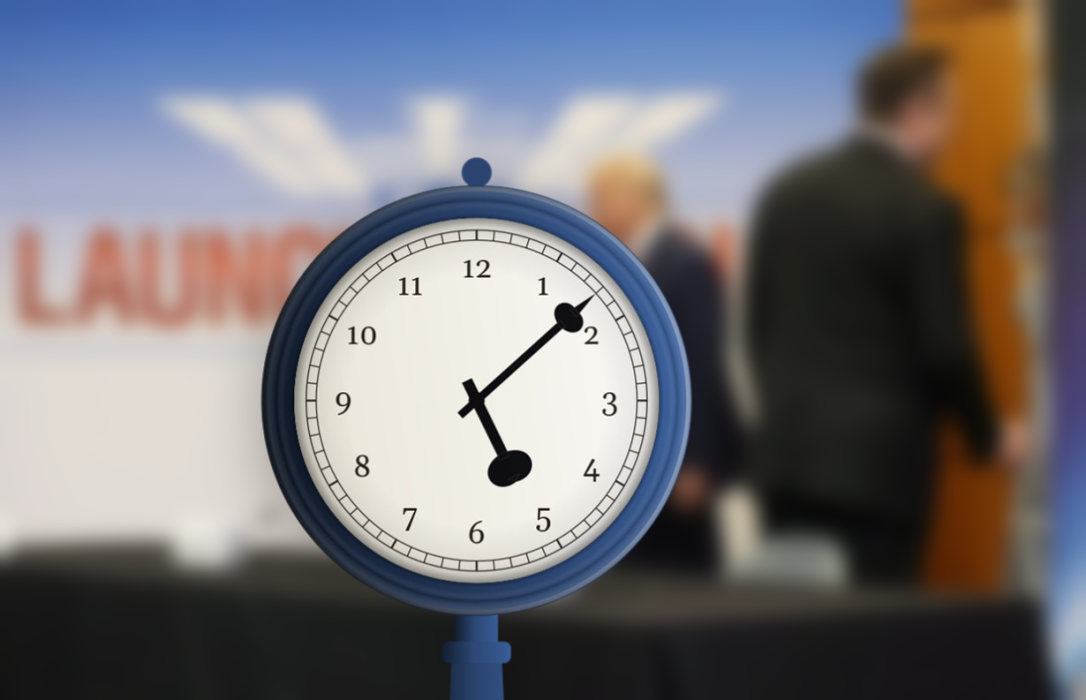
5:08
